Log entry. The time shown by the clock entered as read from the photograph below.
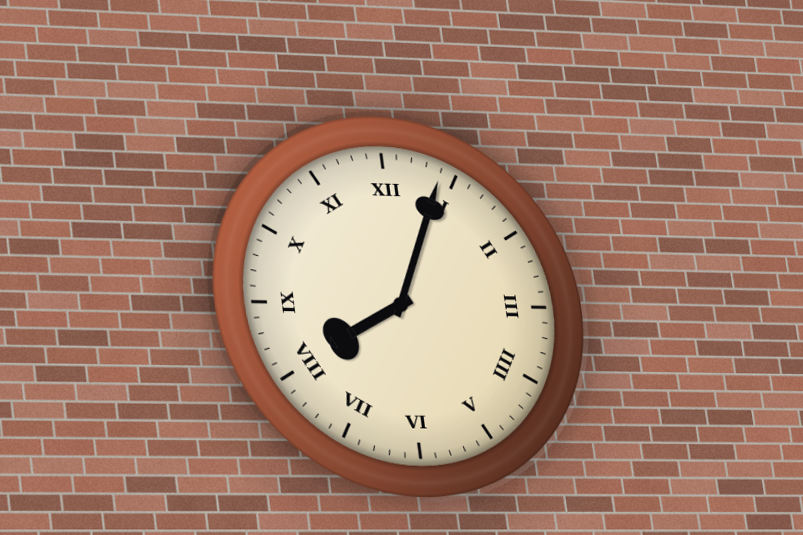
8:04
